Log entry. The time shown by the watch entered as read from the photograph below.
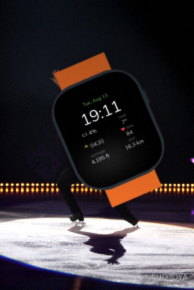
19:11
